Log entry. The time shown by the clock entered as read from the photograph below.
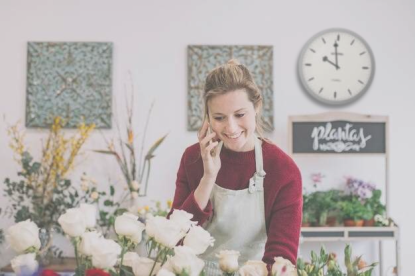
9:59
